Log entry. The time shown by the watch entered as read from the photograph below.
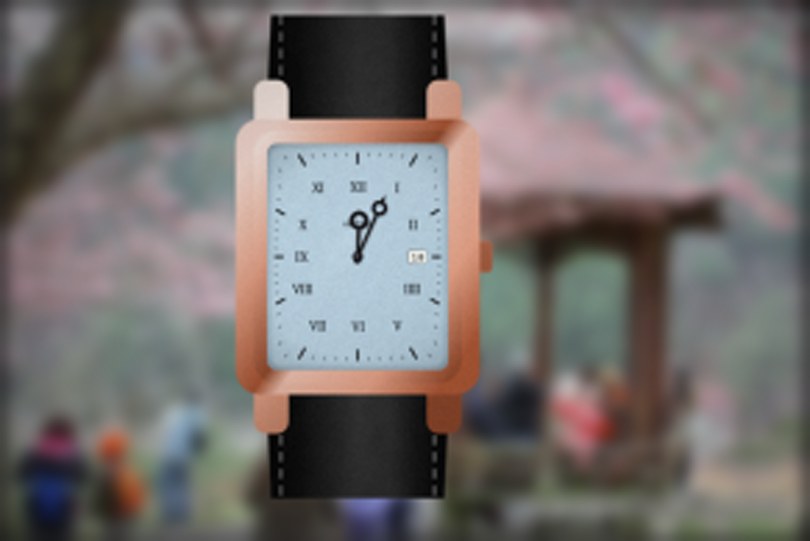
12:04
